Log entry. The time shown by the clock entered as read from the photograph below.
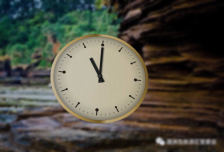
11:00
